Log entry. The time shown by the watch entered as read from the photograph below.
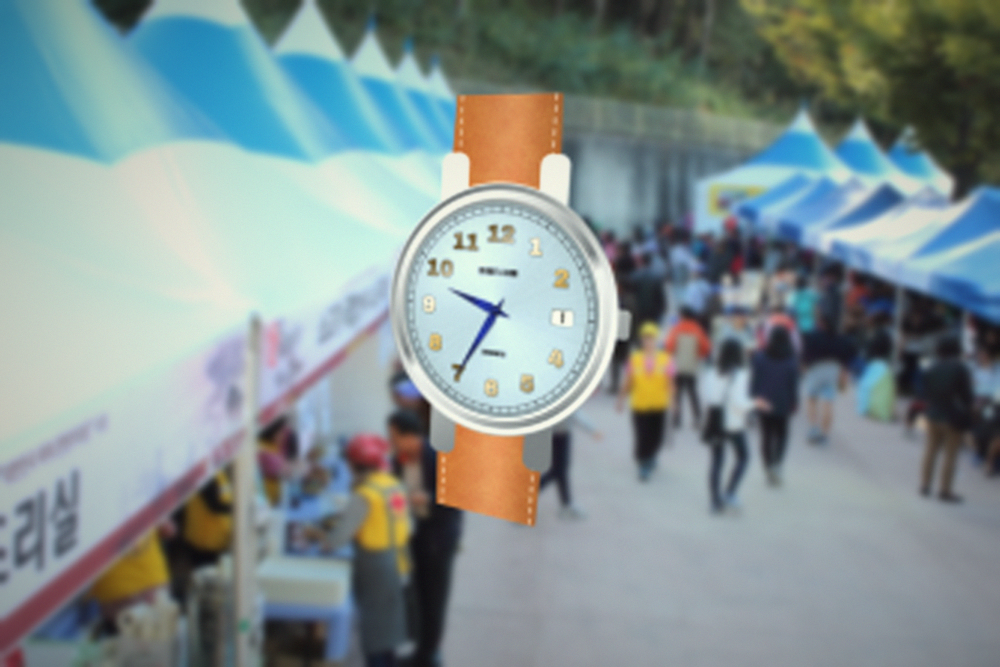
9:35
